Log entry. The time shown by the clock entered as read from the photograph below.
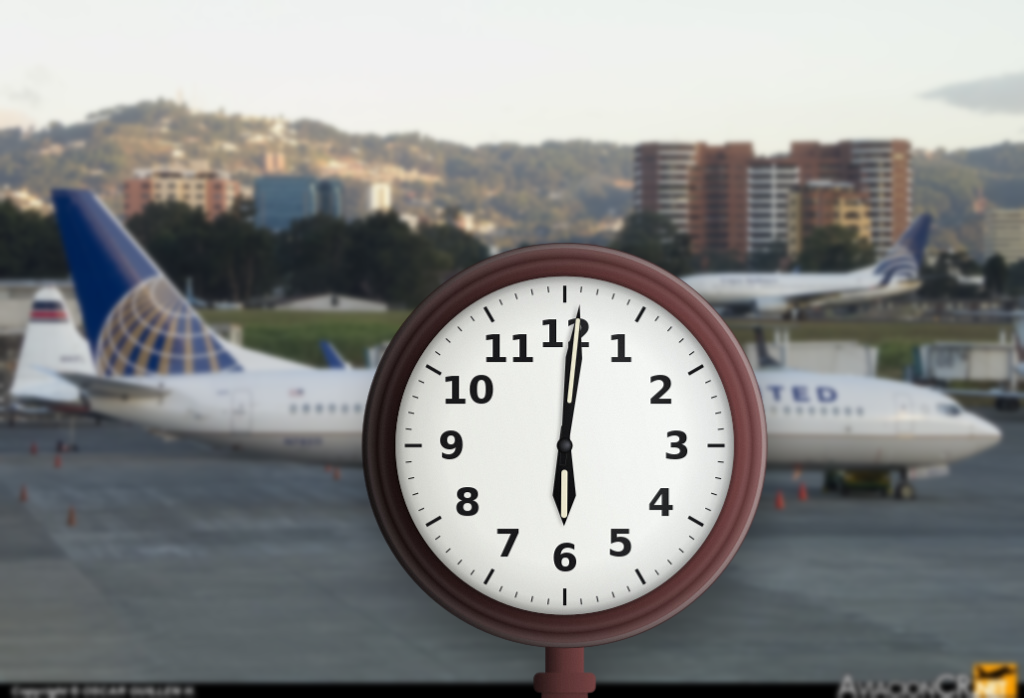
6:01
